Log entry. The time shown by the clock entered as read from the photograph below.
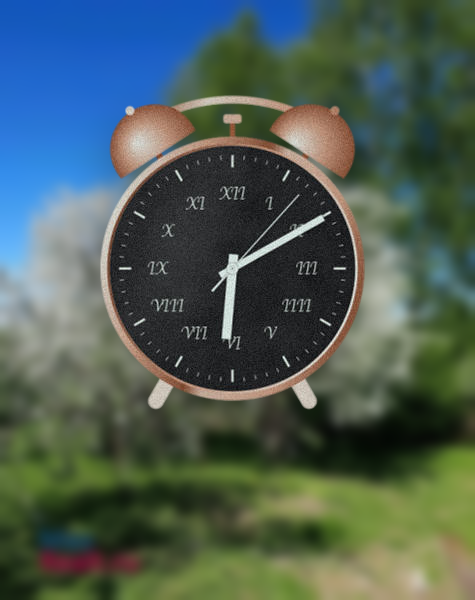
6:10:07
